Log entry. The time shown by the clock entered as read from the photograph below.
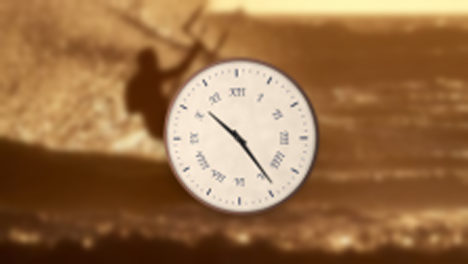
10:24
